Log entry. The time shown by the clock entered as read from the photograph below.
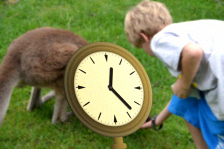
12:23
